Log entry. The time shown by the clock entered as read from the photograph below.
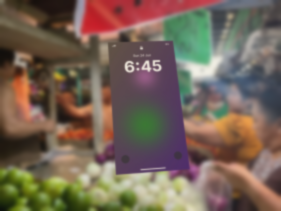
6:45
